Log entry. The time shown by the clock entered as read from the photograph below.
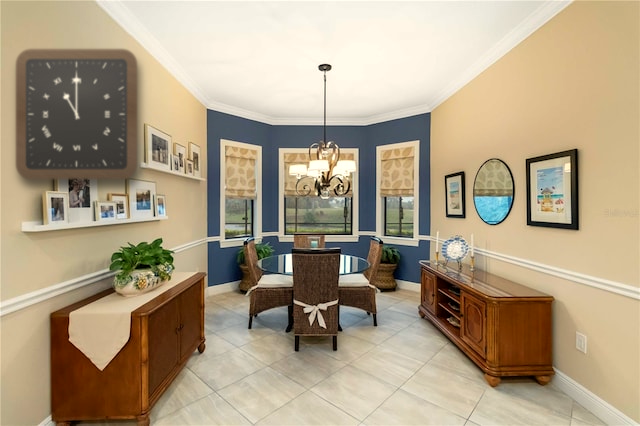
11:00
